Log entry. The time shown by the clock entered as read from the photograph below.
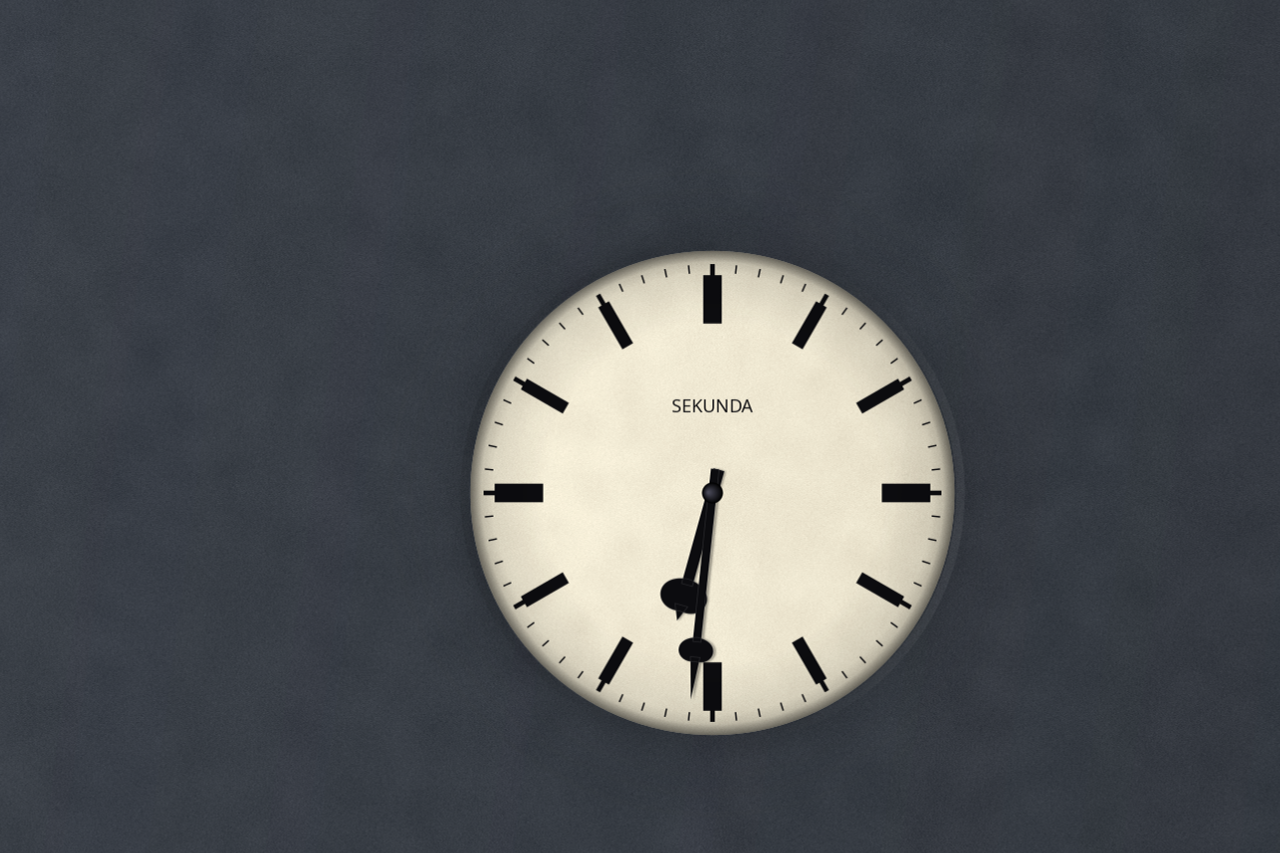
6:31
